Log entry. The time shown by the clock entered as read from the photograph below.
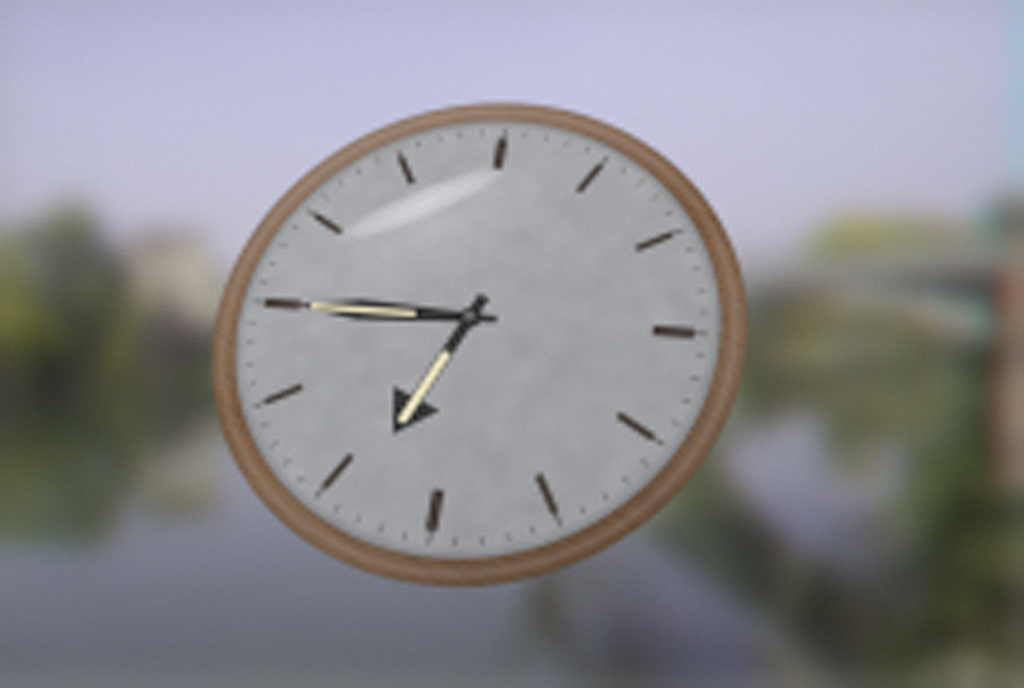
6:45
